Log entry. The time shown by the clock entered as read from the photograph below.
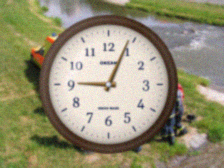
9:04
